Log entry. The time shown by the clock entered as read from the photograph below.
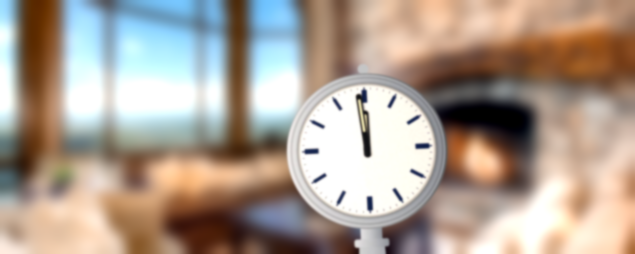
11:59
